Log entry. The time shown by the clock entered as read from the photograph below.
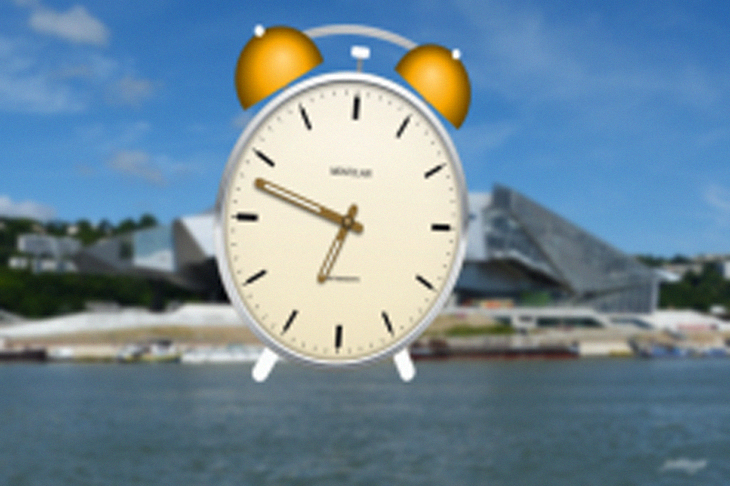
6:48
